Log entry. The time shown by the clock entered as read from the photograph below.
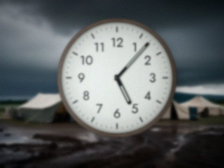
5:07
